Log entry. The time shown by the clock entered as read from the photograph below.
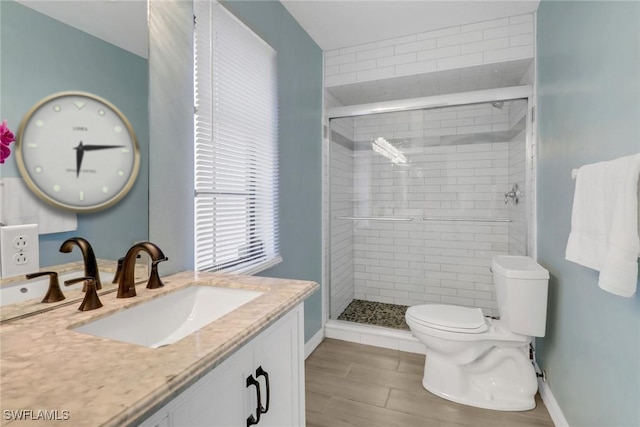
6:14
